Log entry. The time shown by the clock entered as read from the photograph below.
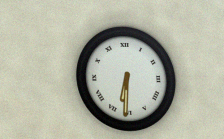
6:31
